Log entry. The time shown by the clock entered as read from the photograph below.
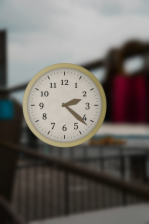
2:22
